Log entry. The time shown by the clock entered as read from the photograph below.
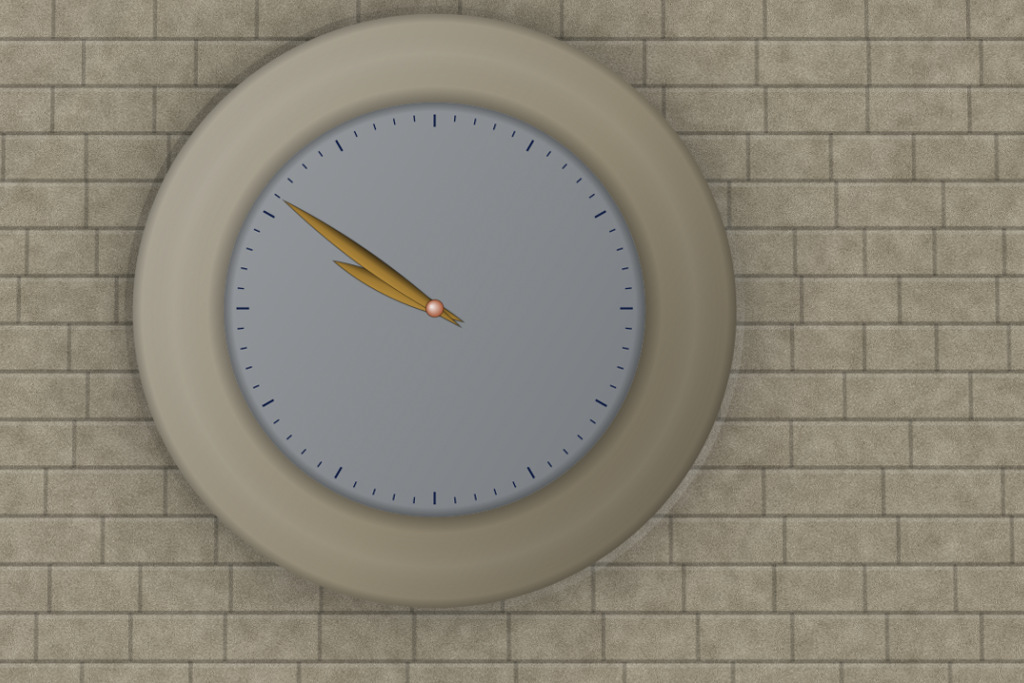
9:51
